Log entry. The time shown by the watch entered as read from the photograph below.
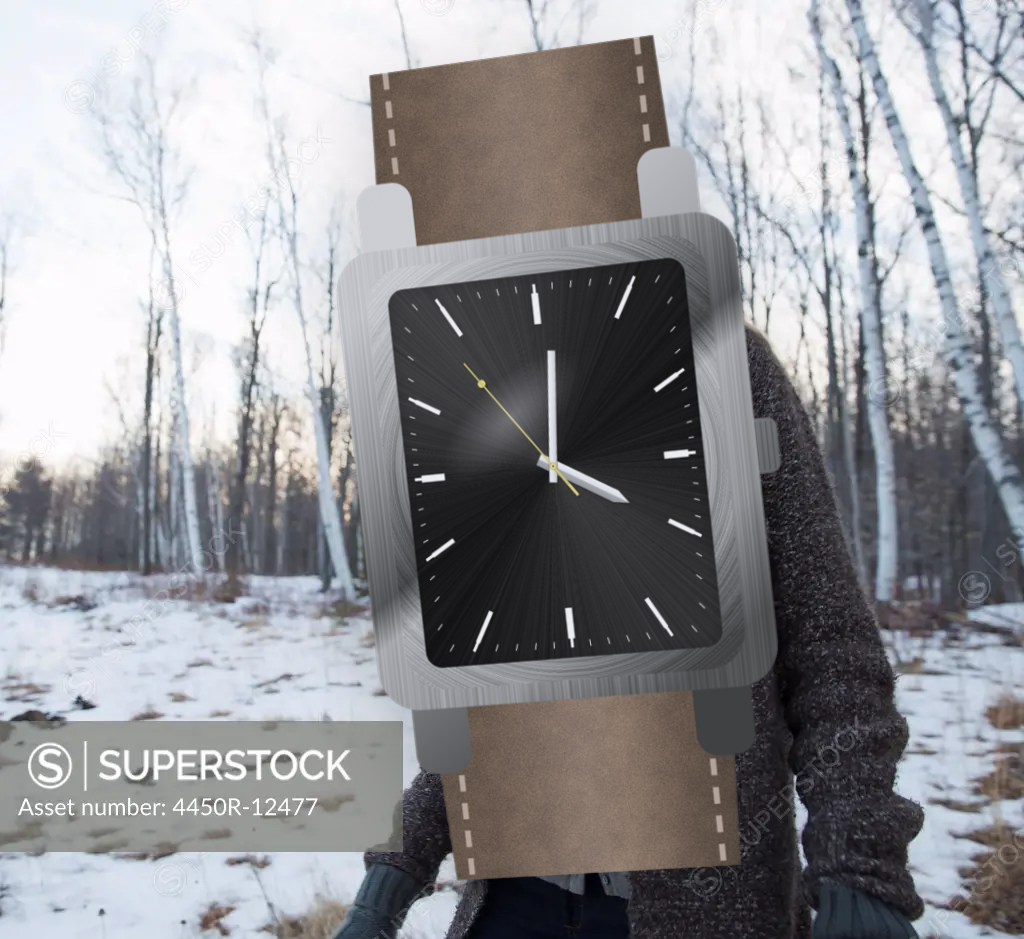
4:00:54
